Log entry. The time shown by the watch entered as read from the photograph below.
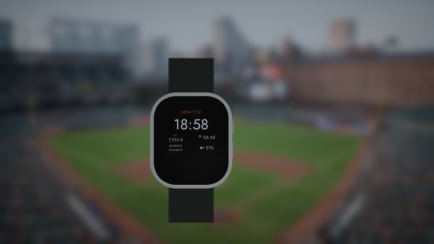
18:58
